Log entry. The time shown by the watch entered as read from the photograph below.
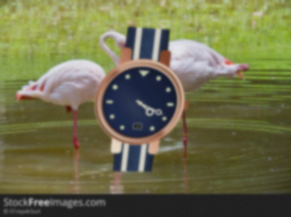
4:19
